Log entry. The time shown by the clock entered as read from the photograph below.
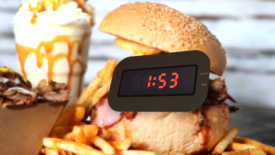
1:53
